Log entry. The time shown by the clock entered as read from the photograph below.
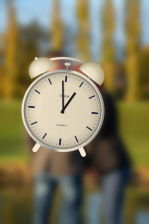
12:59
